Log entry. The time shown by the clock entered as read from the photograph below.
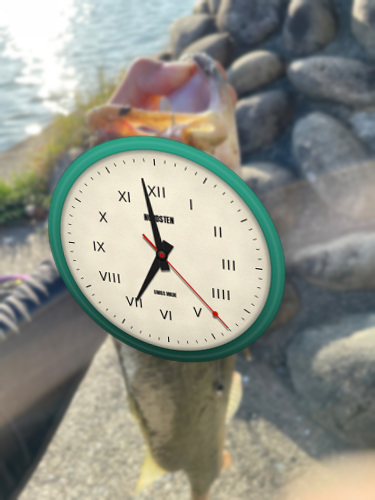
6:58:23
